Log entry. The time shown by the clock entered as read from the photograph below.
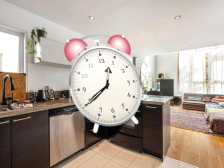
12:40
